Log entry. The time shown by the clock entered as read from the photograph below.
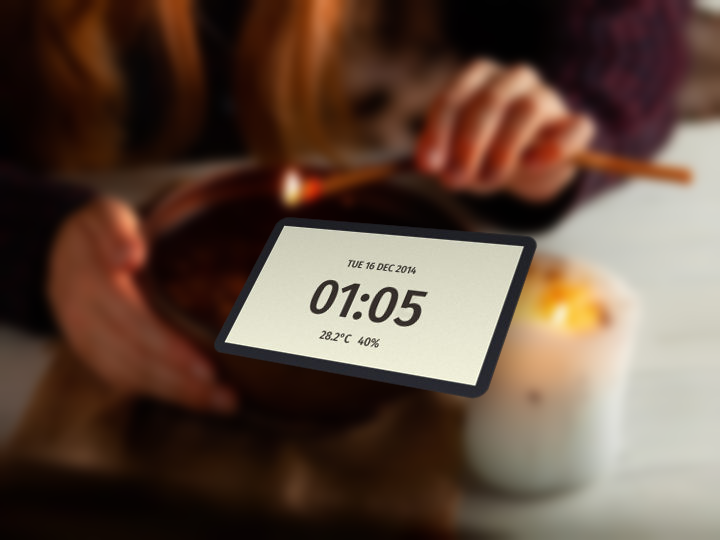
1:05
